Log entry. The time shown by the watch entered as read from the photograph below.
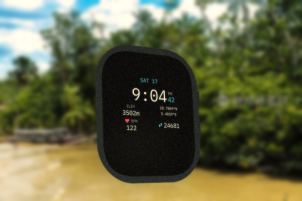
9:04
